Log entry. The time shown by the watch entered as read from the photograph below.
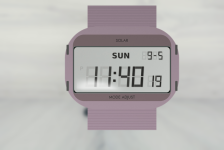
11:40:19
